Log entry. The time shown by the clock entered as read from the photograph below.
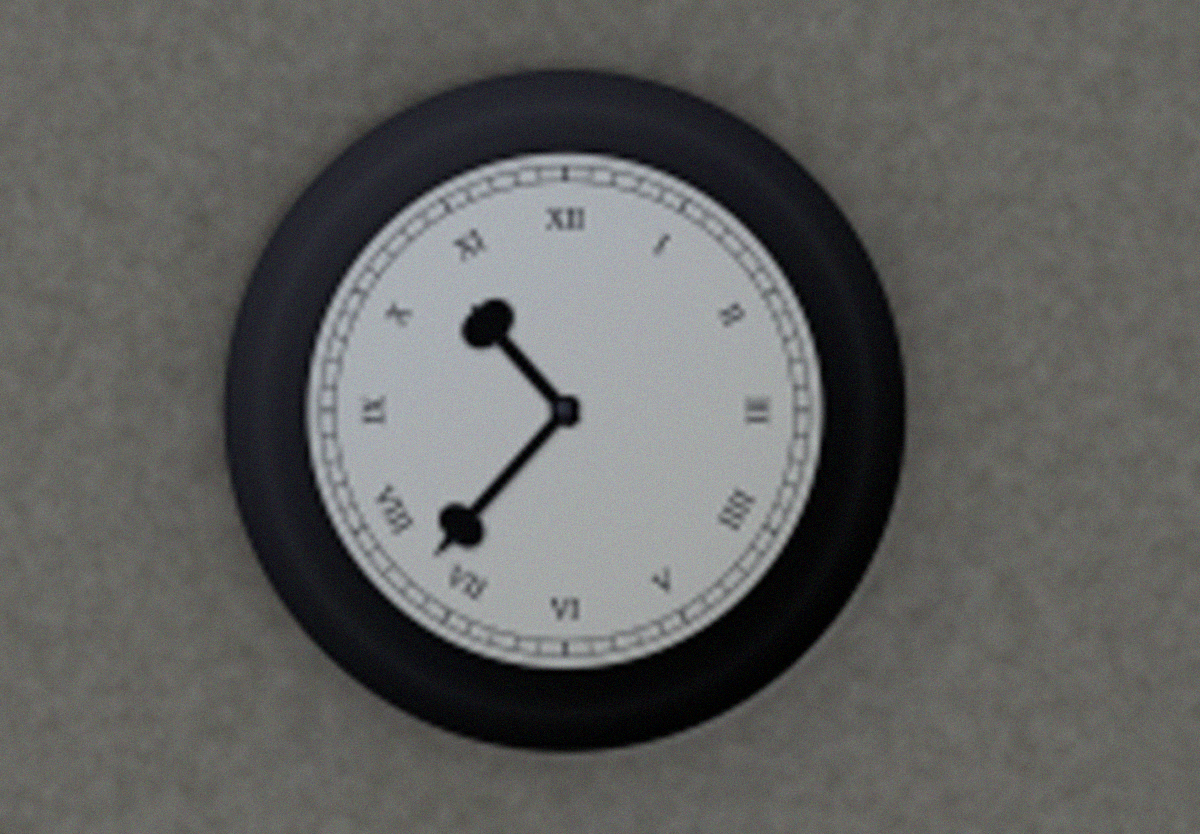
10:37
